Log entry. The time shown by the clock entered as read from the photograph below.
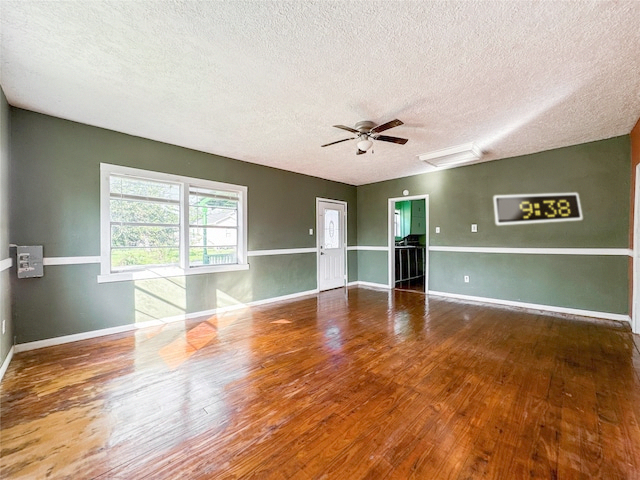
9:38
